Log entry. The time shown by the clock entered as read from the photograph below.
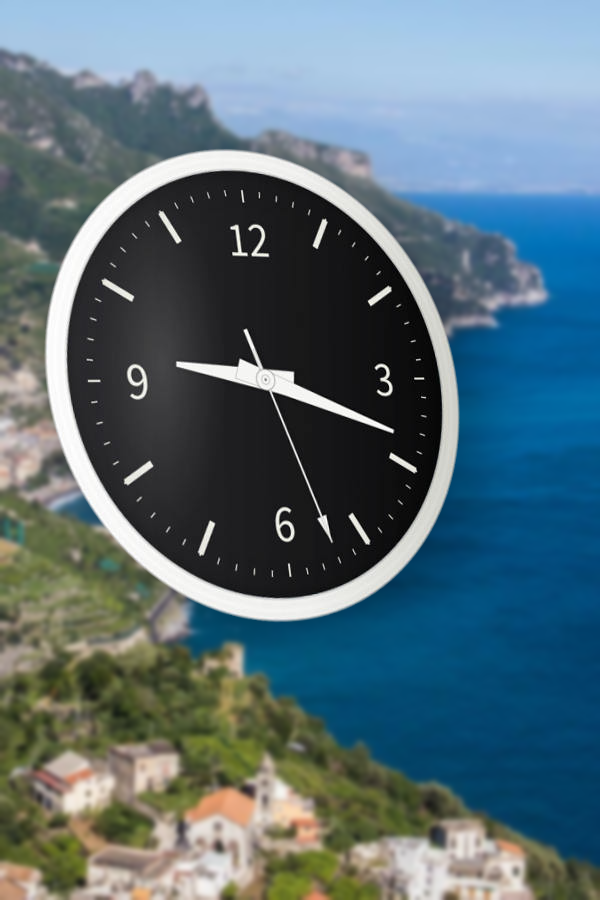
9:18:27
